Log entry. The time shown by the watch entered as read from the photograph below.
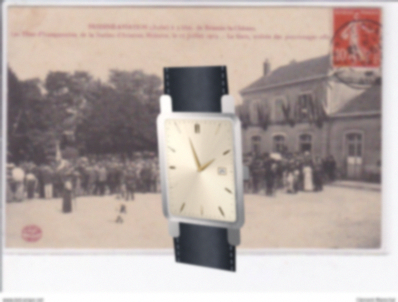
1:57
